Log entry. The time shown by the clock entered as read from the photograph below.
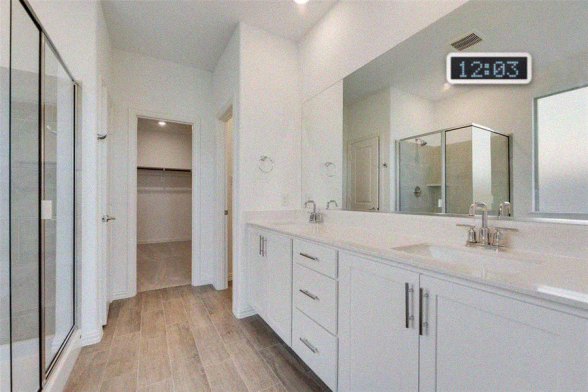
12:03
